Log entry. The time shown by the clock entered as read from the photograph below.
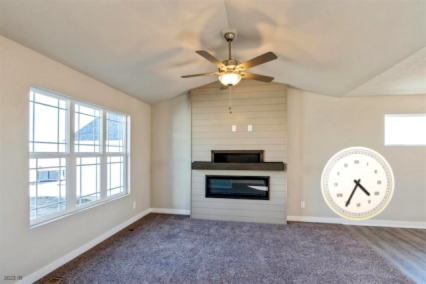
4:35
